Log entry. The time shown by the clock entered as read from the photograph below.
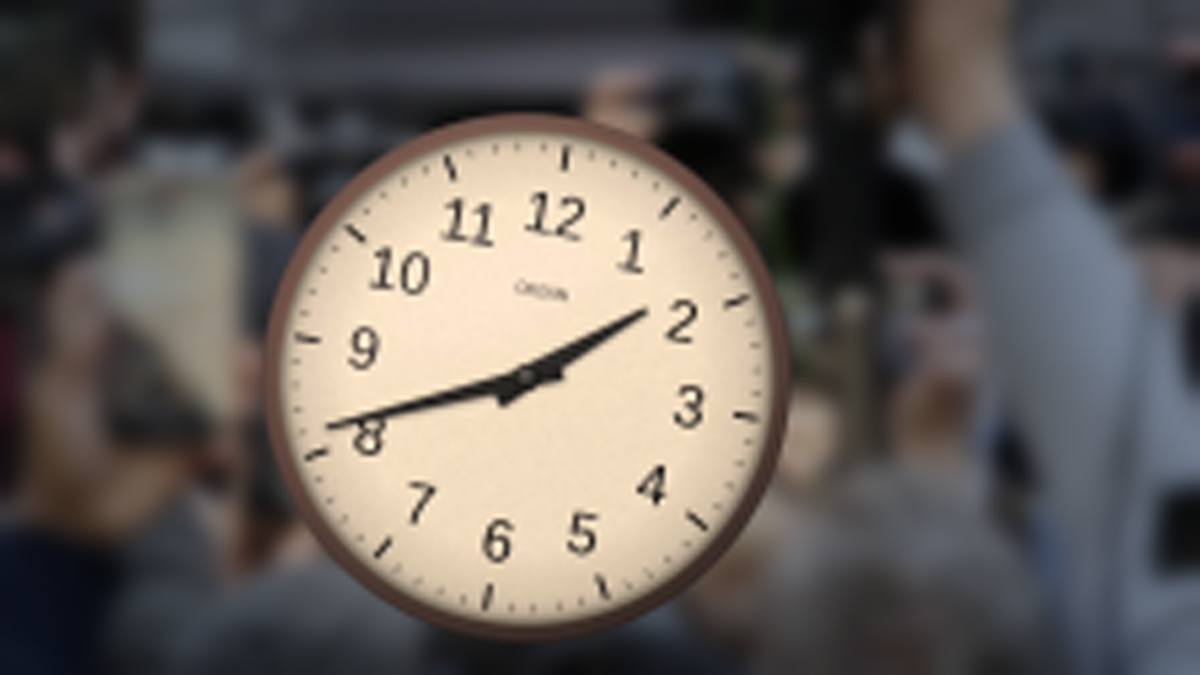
1:41
